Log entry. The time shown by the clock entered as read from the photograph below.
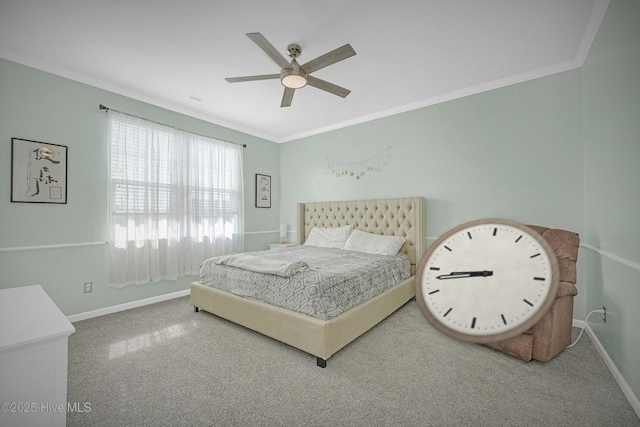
8:43
